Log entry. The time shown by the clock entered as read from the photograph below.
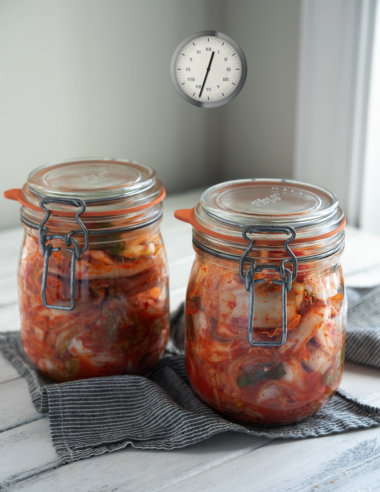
12:33
